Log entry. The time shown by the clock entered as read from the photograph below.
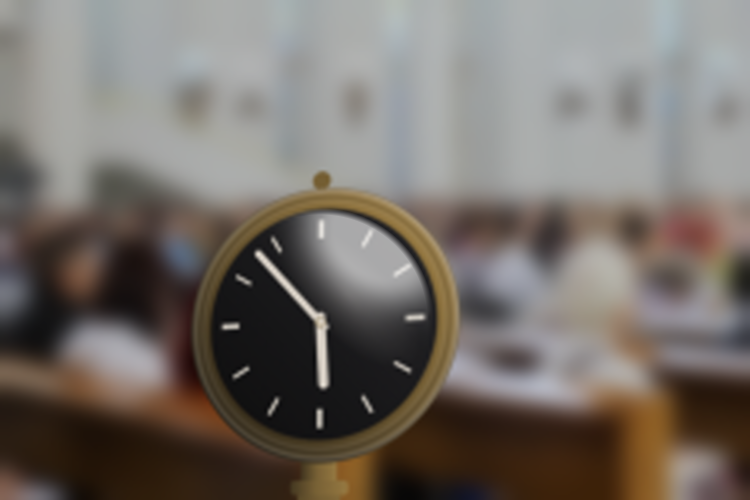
5:53
